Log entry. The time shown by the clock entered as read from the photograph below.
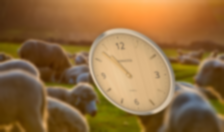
10:53
